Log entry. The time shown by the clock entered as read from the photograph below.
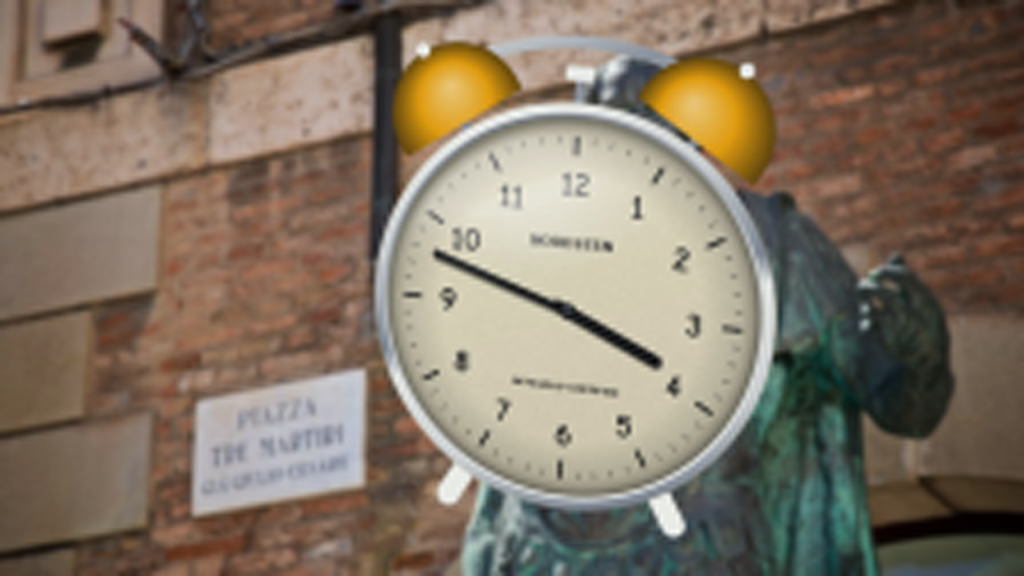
3:48
